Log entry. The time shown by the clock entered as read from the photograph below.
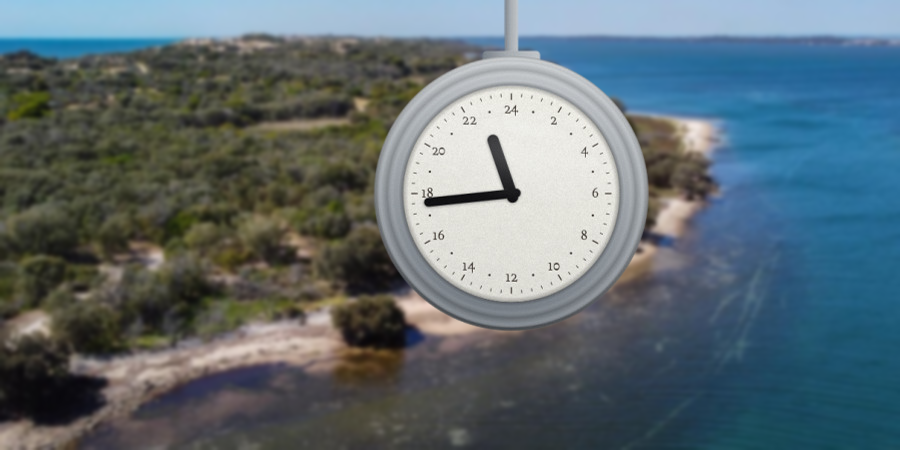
22:44
